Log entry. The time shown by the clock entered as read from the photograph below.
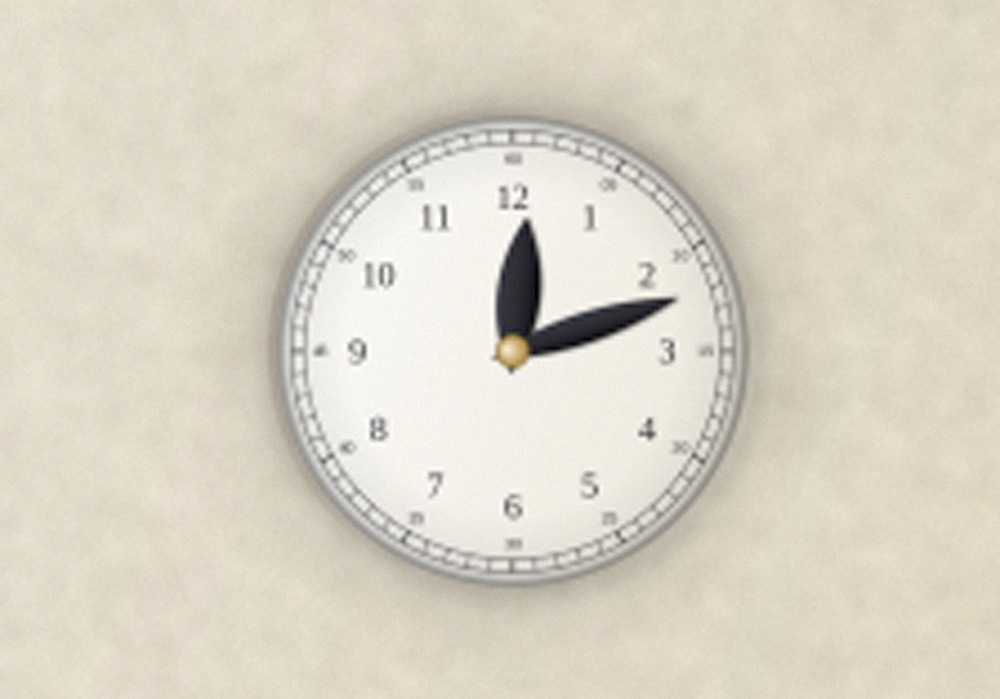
12:12
